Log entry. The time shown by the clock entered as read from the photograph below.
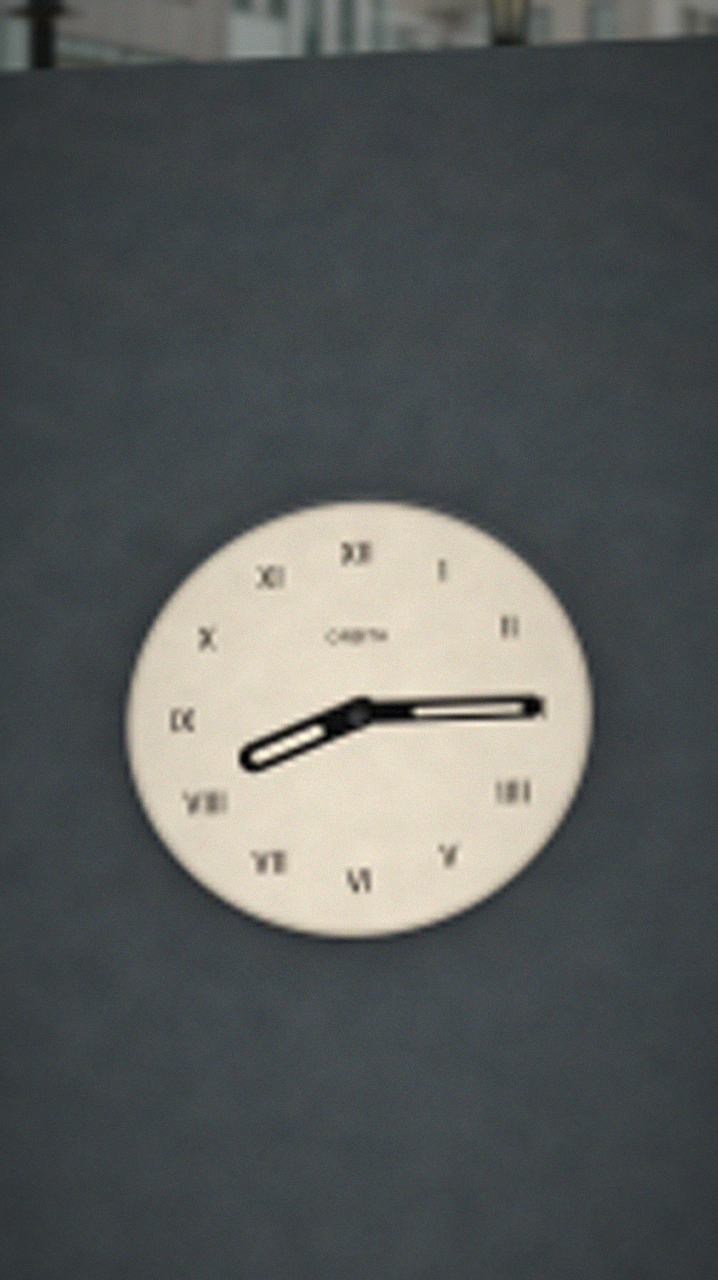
8:15
